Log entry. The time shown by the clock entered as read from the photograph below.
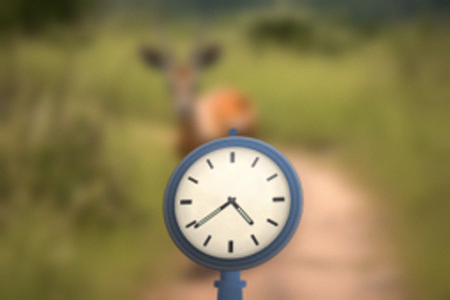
4:39
